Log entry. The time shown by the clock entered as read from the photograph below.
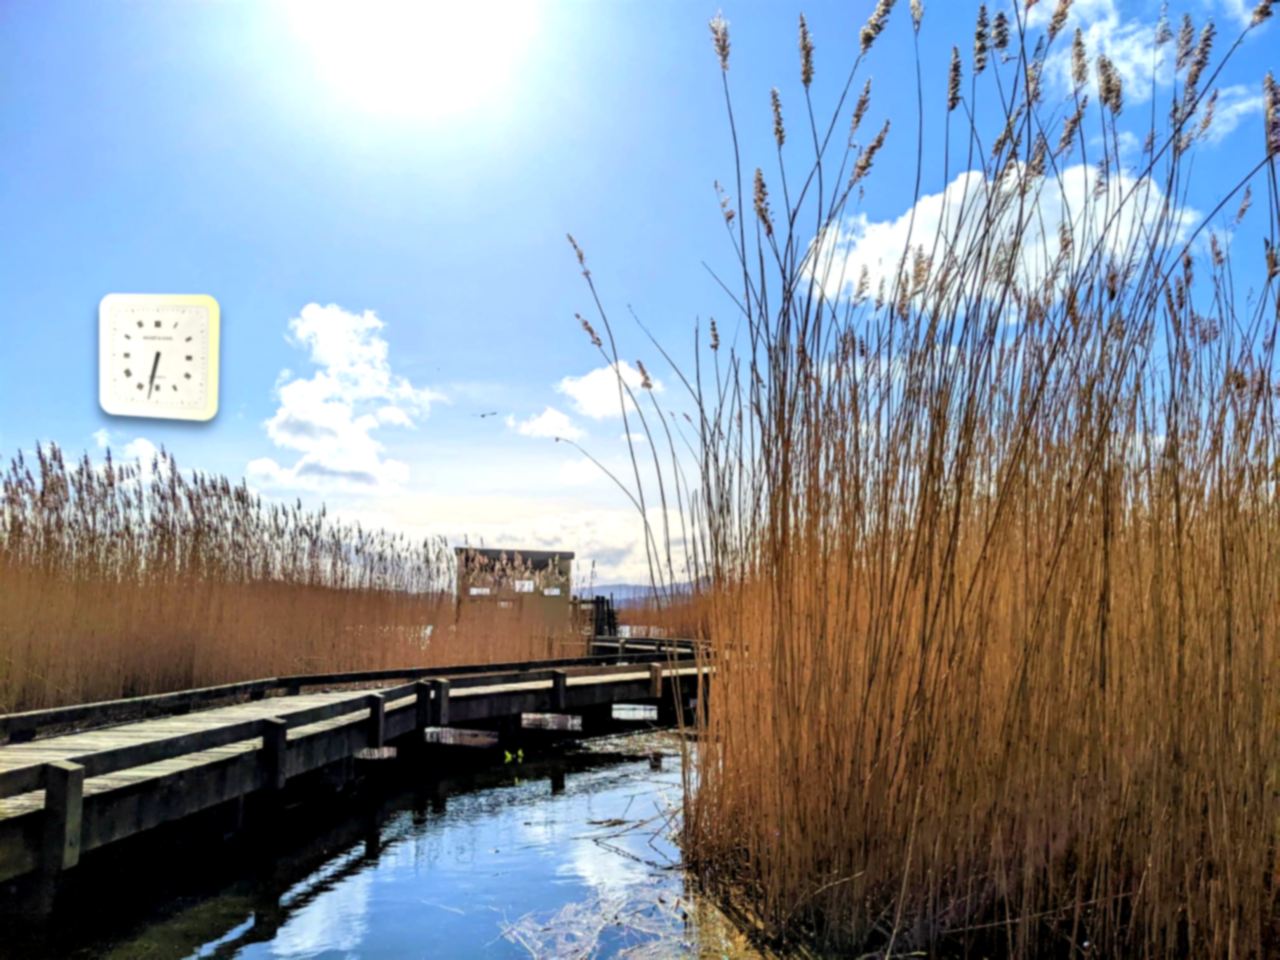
6:32
